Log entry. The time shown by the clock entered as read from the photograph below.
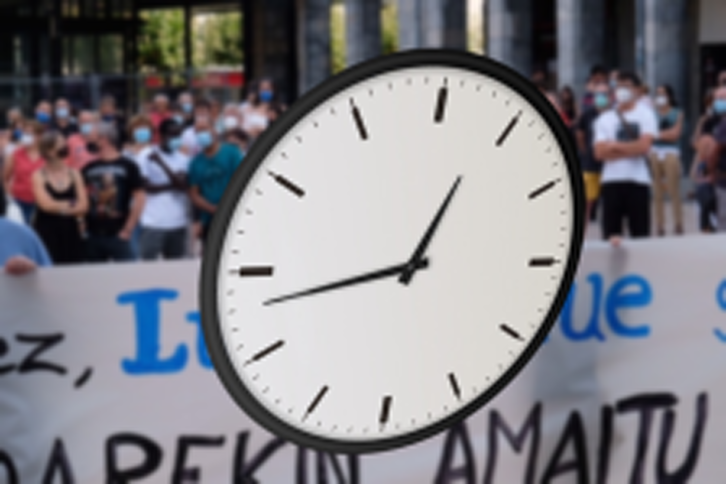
12:43
